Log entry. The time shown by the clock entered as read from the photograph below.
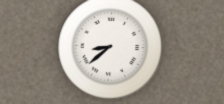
8:38
